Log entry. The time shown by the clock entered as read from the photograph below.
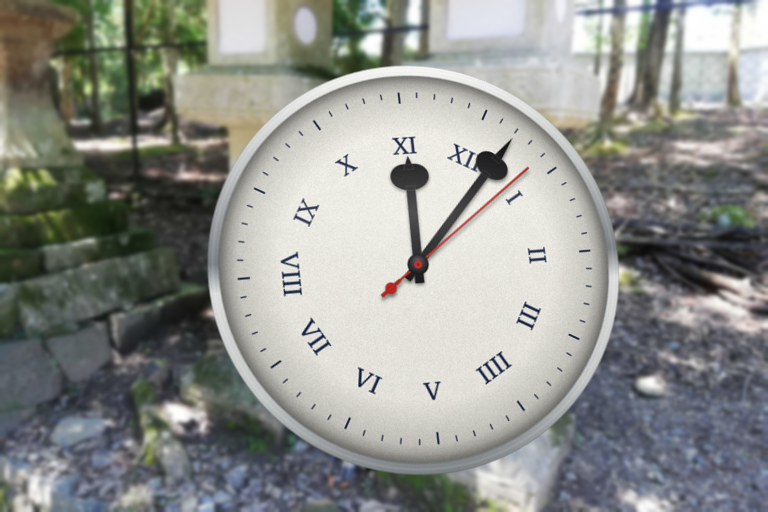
11:02:04
